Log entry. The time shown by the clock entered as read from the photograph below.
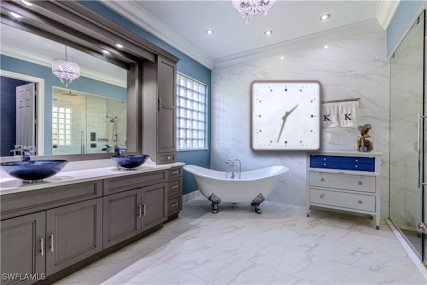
1:33
